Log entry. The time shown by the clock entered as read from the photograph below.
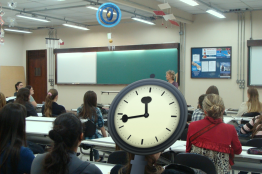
11:43
